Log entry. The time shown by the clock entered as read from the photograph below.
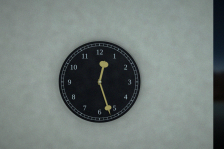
12:27
